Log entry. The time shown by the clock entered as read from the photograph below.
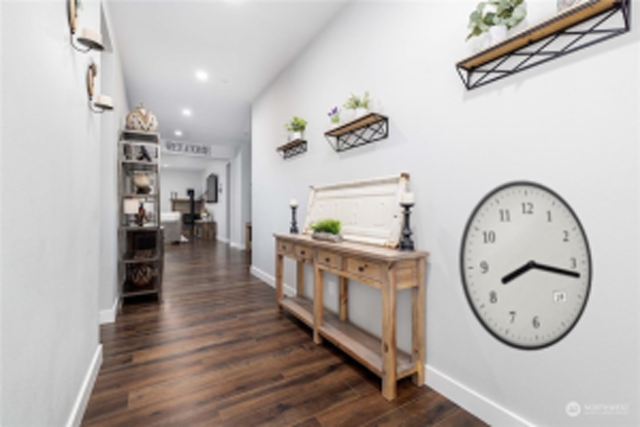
8:17
